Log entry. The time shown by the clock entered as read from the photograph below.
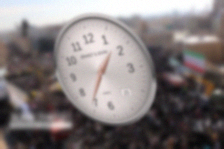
1:36
